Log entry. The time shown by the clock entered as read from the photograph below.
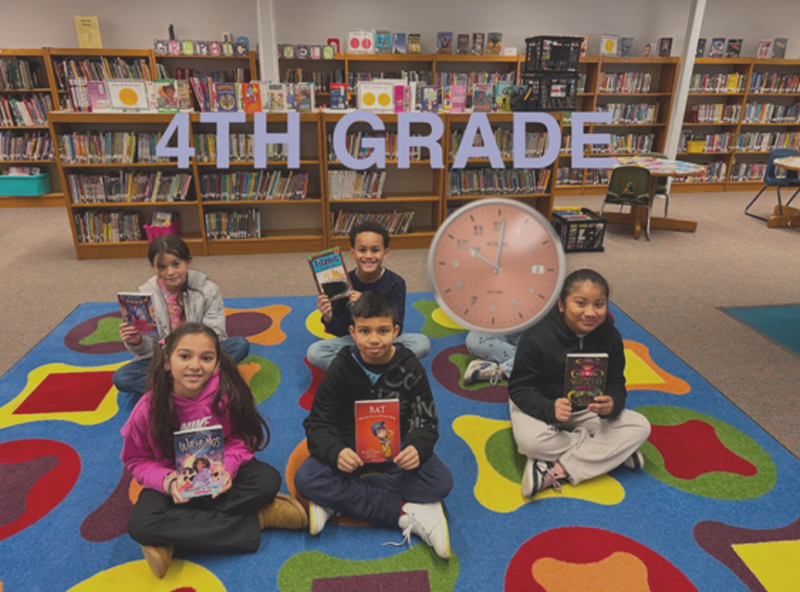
10:01
